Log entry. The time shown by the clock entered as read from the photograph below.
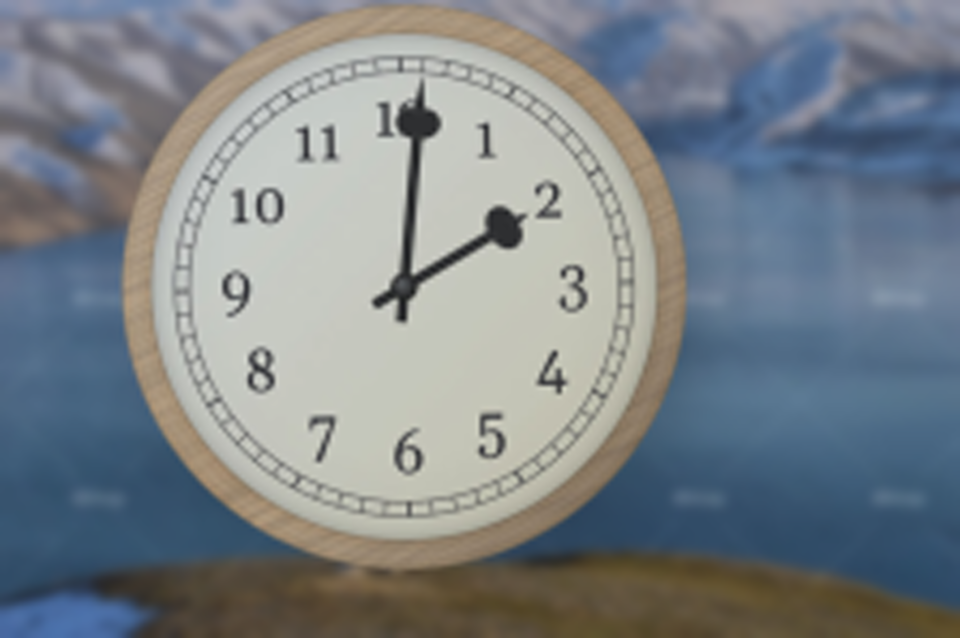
2:01
